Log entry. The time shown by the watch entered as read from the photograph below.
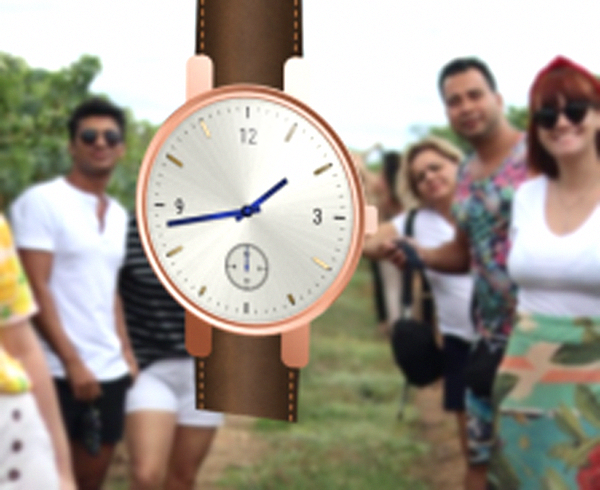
1:43
